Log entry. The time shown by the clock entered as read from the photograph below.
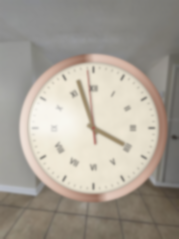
3:56:59
